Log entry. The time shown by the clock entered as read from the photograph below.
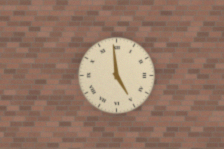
4:59
